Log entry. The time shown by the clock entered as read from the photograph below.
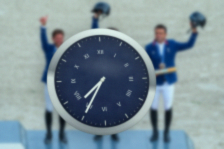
7:35
